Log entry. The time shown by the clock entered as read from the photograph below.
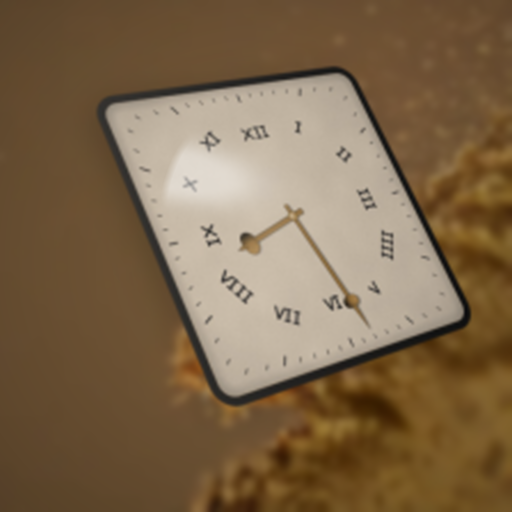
8:28
